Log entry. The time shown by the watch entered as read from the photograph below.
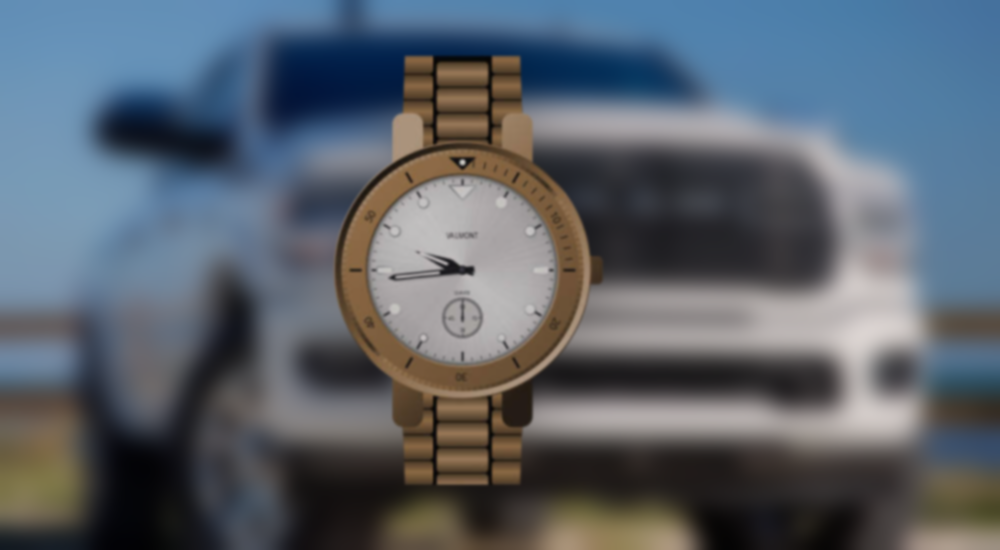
9:44
